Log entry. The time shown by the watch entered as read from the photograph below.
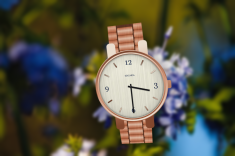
3:30
